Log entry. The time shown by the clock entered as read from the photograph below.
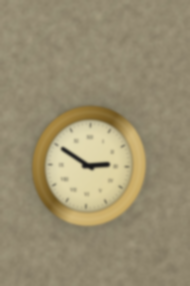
2:50
